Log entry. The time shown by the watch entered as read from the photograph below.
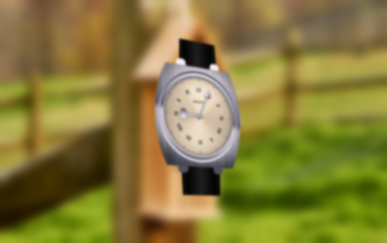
9:04
